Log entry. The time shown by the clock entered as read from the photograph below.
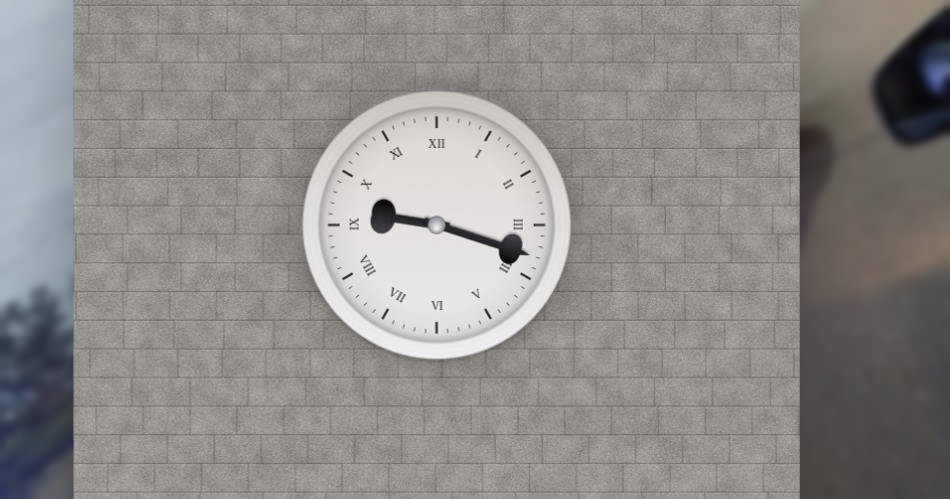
9:18
